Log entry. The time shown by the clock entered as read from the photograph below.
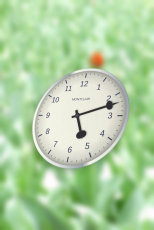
5:12
